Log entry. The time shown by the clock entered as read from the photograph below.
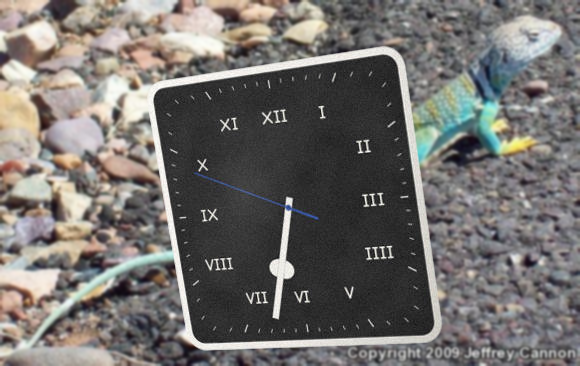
6:32:49
